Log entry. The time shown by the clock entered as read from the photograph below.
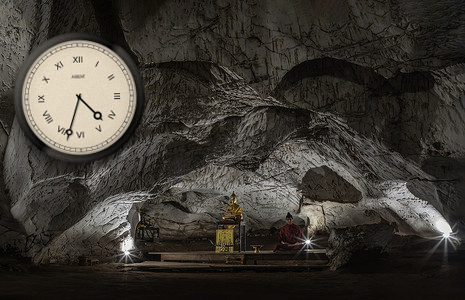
4:33
